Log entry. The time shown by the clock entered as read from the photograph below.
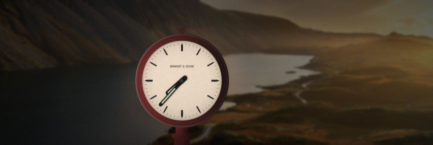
7:37
